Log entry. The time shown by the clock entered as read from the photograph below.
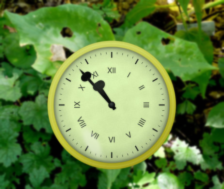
10:53
